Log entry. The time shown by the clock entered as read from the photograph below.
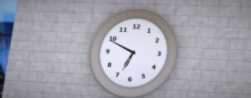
6:49
